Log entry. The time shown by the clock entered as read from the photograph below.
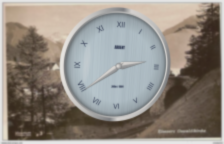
2:39
